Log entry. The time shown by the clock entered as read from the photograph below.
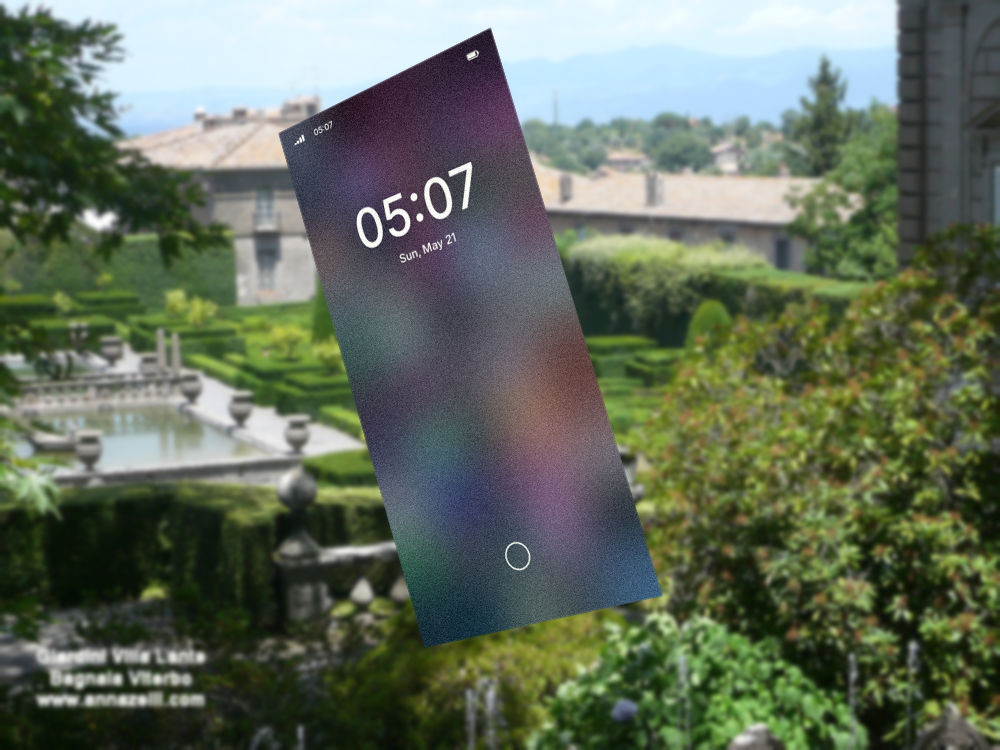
5:07
